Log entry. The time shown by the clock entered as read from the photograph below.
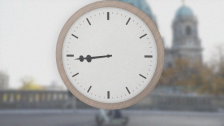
8:44
